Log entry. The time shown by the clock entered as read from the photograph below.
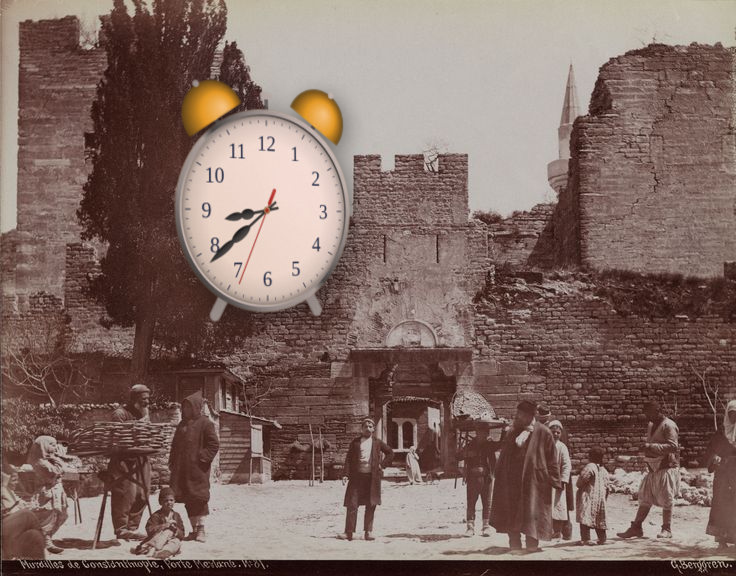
8:38:34
